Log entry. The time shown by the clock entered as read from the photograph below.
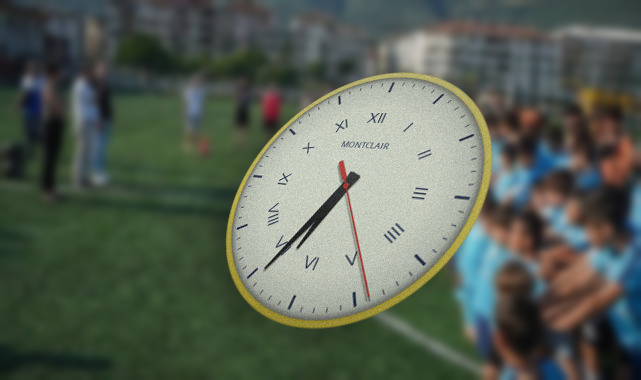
6:34:24
